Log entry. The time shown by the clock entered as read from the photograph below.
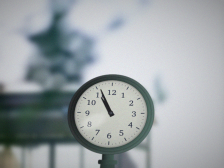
10:56
